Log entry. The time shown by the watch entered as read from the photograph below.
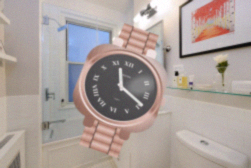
11:19
